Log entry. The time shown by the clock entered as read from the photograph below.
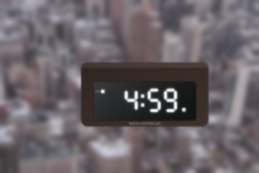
4:59
